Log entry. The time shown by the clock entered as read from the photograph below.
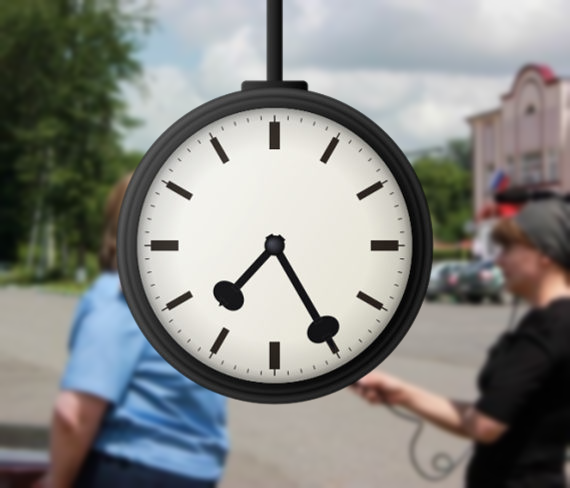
7:25
